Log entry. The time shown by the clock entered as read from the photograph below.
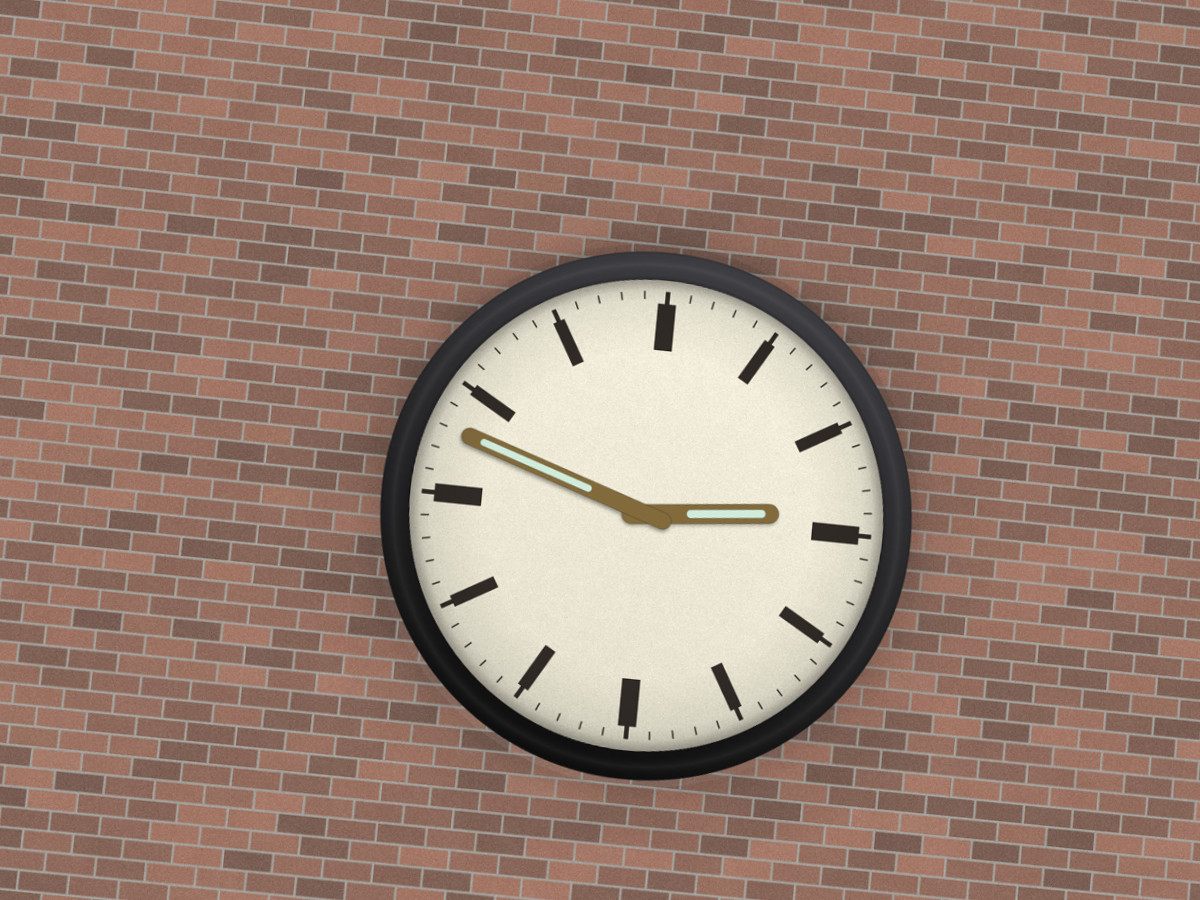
2:48
